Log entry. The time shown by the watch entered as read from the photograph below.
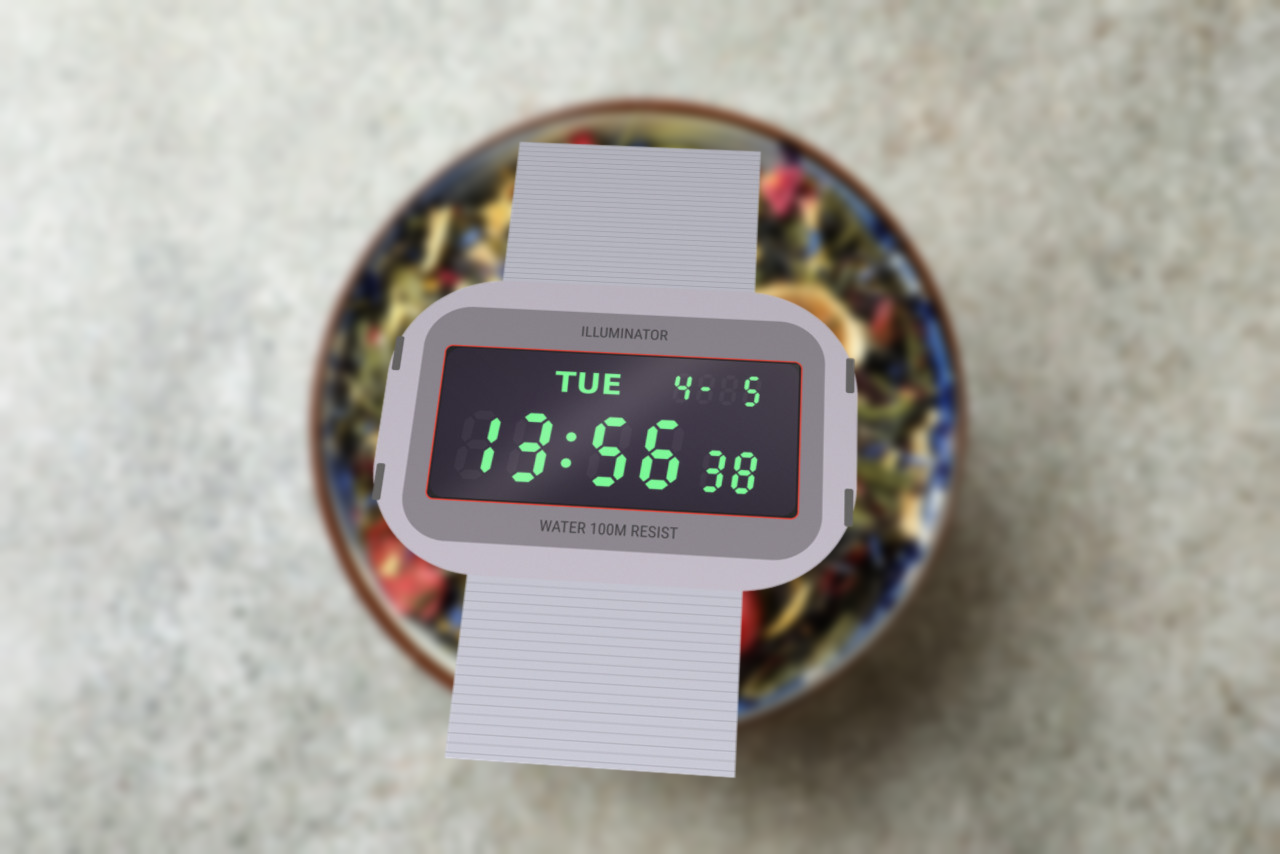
13:56:38
